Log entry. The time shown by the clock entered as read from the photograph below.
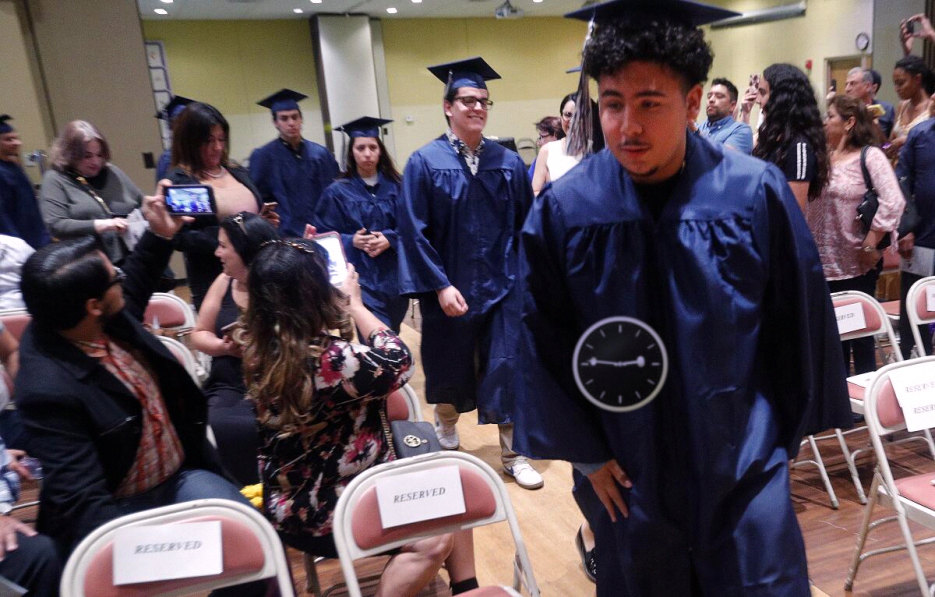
2:46
